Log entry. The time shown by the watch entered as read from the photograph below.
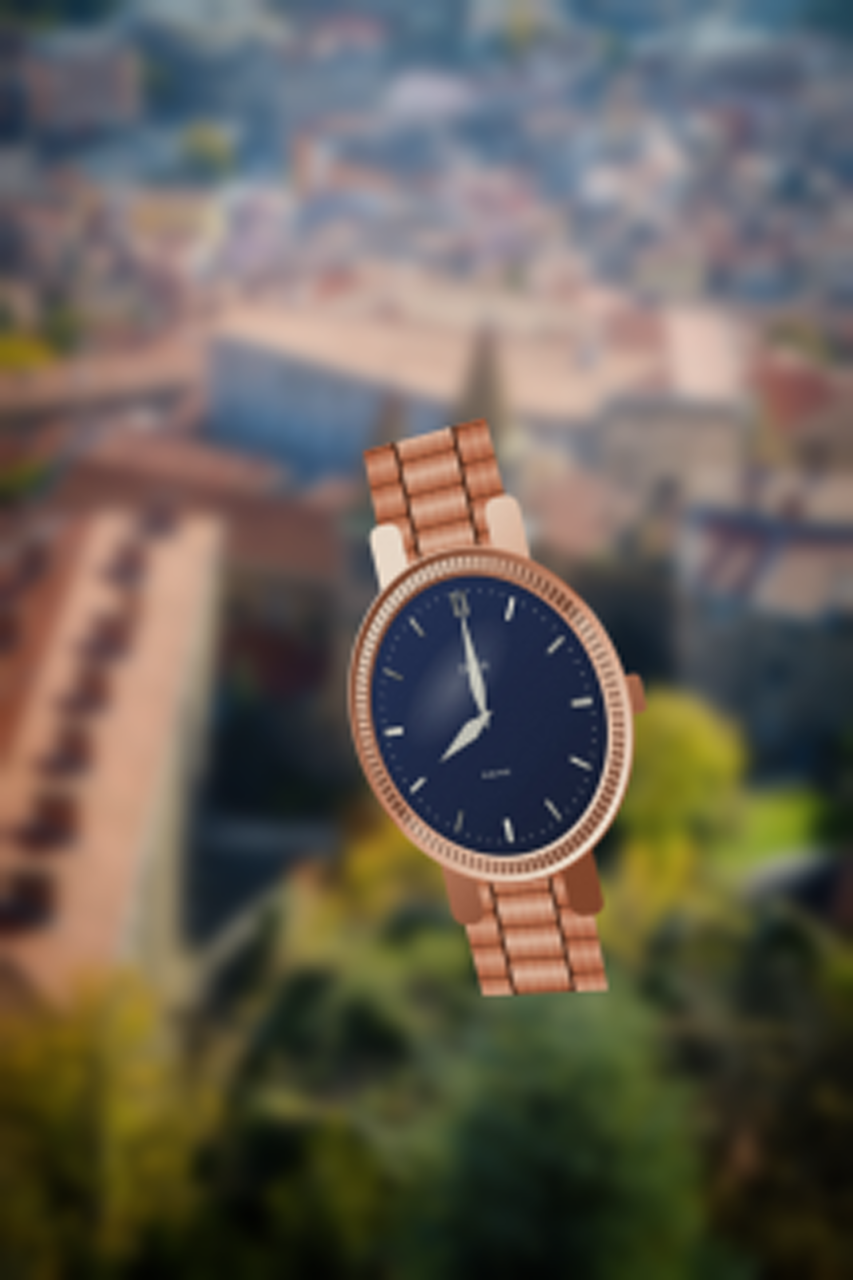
8:00
